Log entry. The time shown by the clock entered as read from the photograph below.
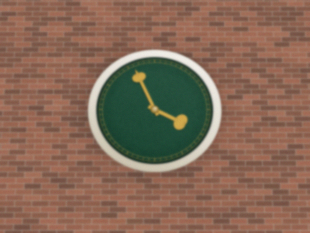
3:56
